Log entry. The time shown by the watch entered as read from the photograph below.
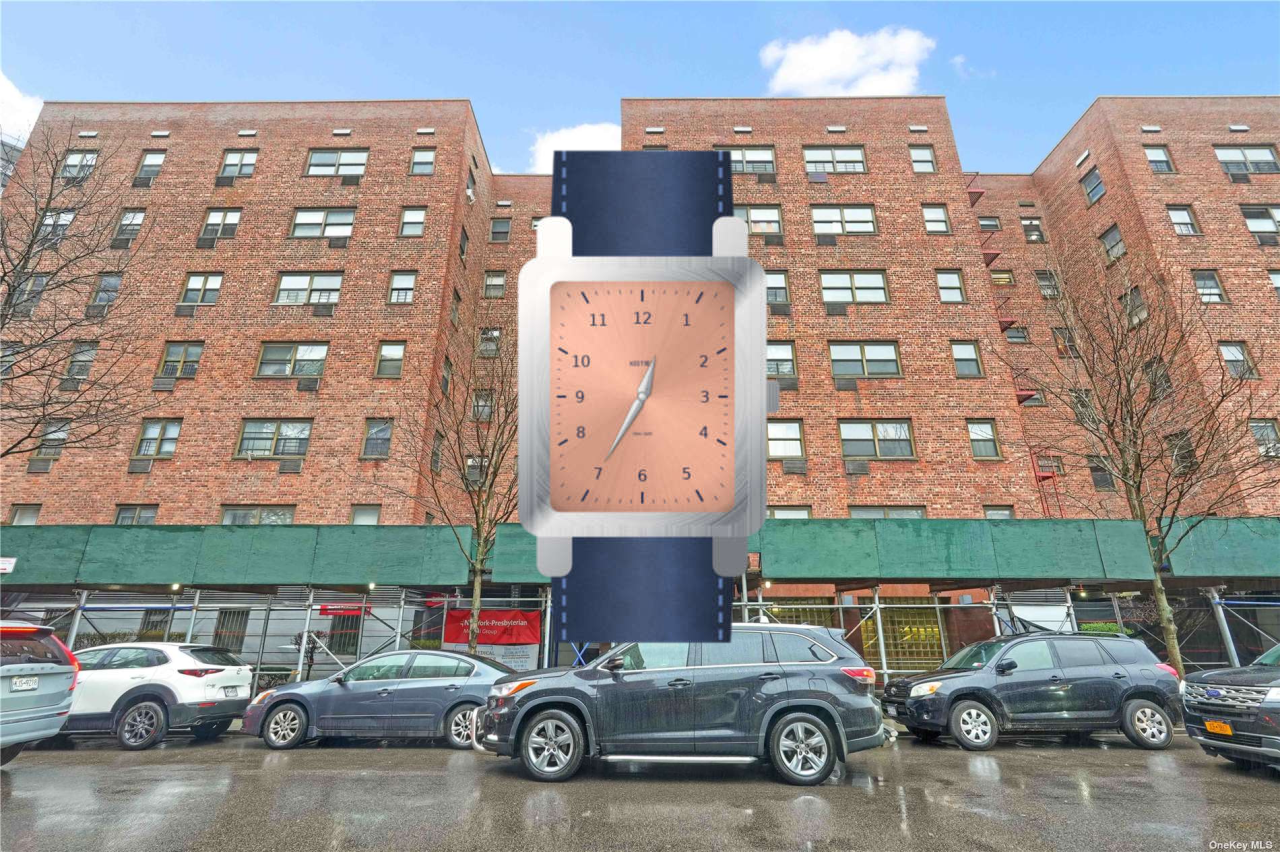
12:35
